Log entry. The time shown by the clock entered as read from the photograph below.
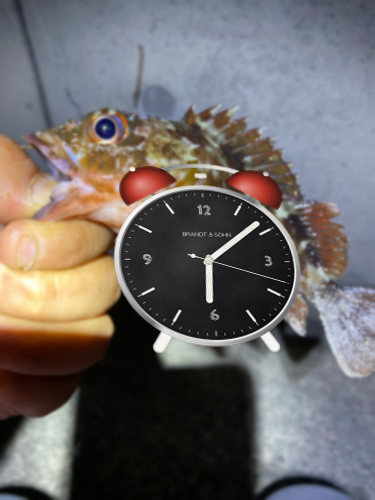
6:08:18
